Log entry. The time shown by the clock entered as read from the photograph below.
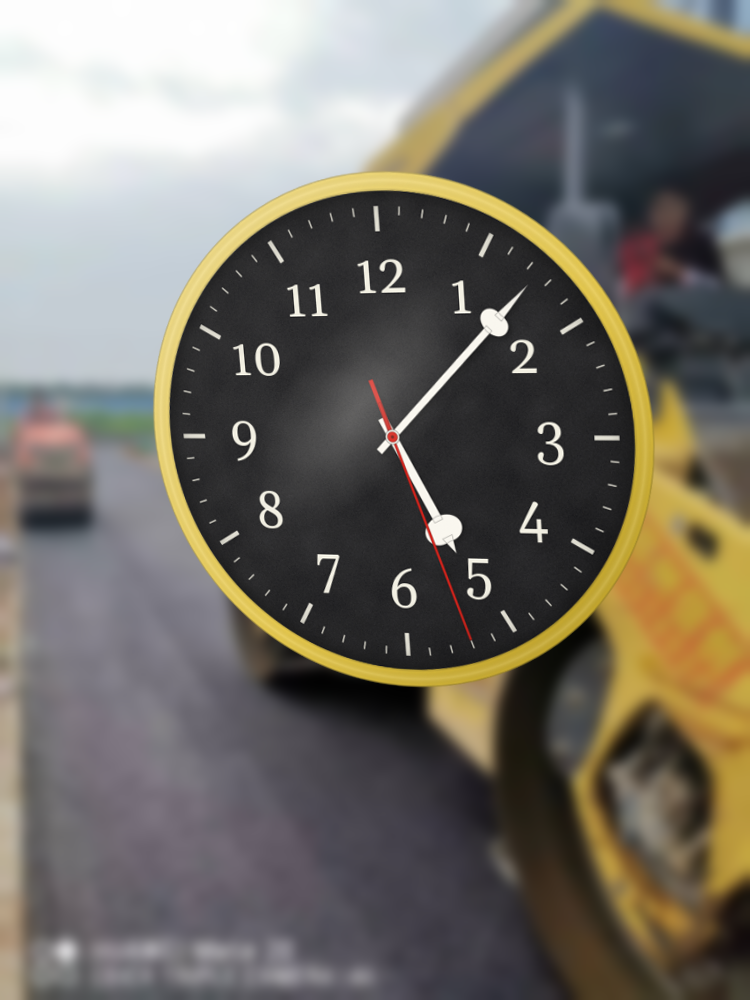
5:07:27
